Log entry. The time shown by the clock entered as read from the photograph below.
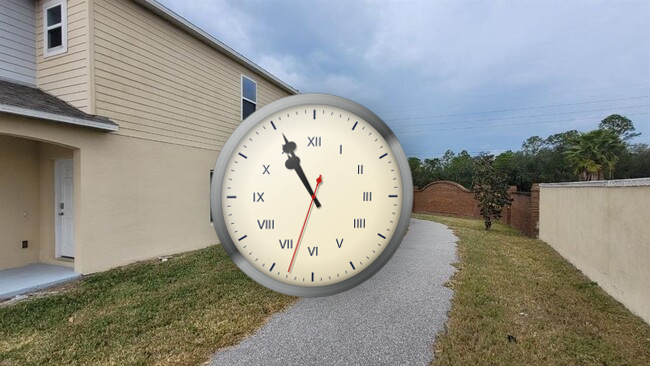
10:55:33
